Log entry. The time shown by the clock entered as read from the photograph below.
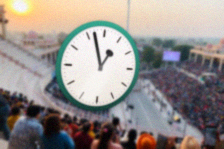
12:57
